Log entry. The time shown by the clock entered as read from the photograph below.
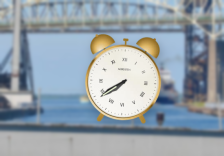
7:39
